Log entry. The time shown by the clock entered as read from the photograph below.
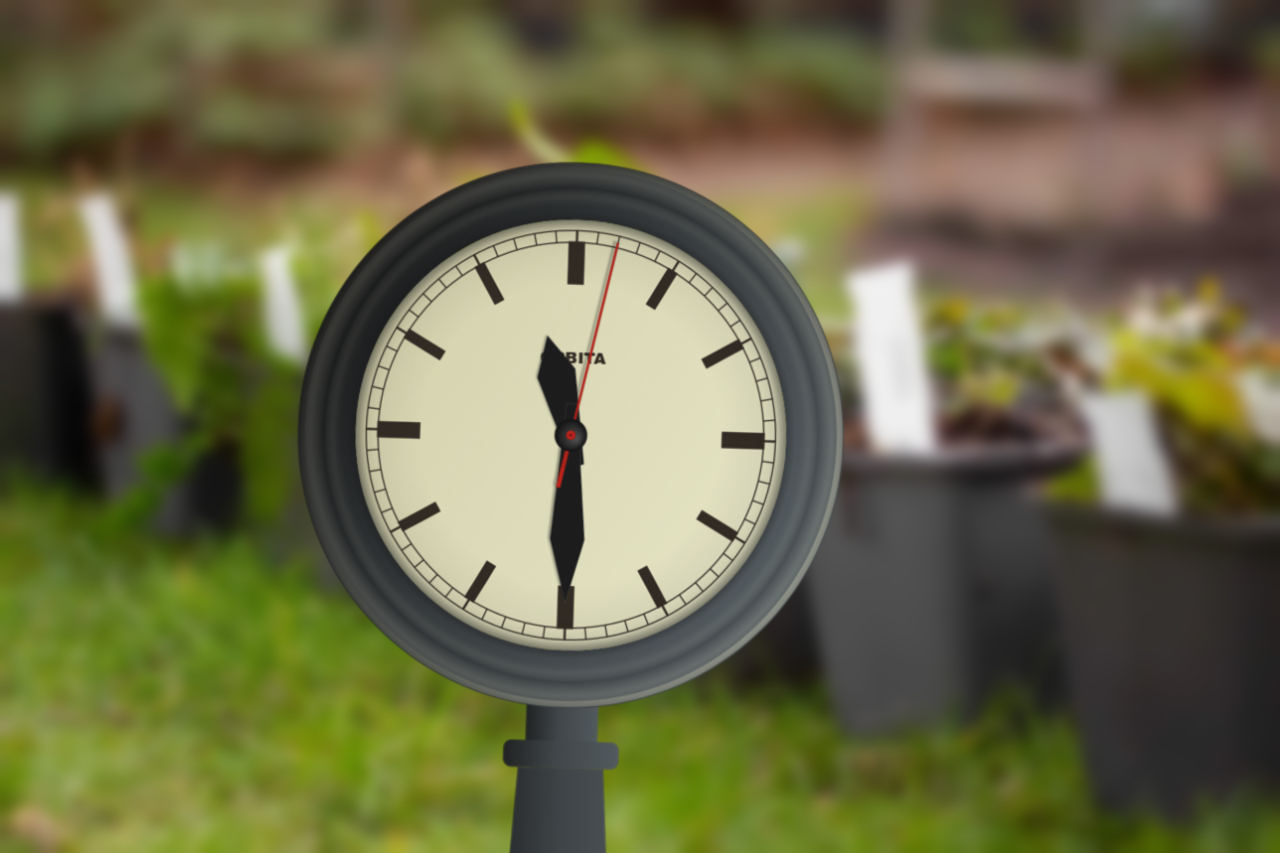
11:30:02
